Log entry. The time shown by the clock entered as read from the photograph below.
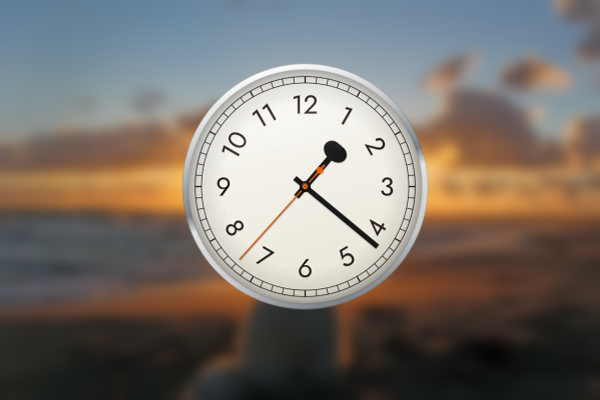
1:21:37
